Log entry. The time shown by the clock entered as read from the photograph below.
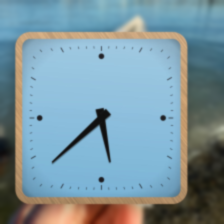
5:38
